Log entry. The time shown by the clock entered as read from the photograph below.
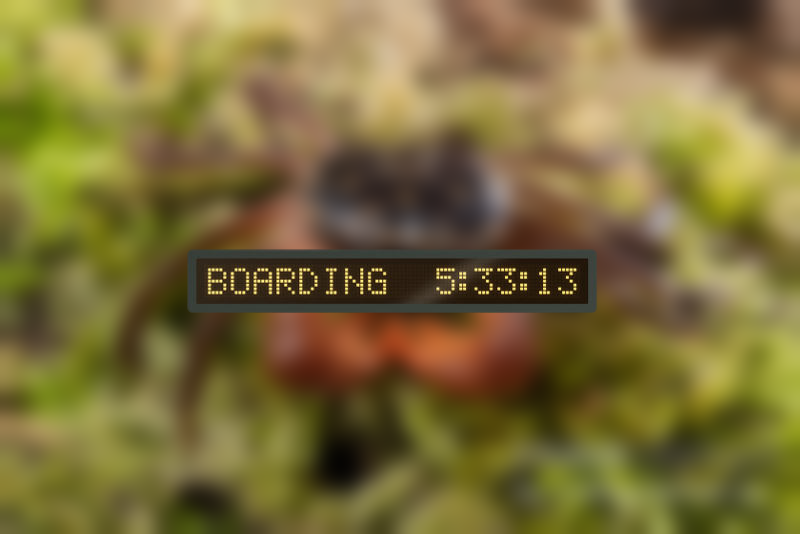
5:33:13
